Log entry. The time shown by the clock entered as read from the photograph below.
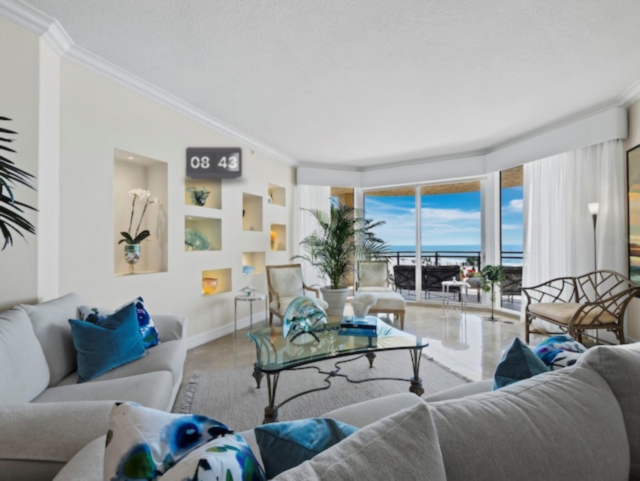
8:43
